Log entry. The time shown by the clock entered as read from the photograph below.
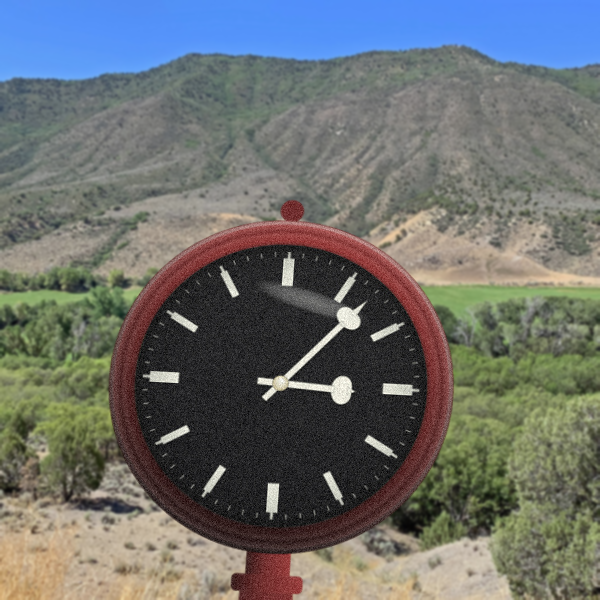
3:07
